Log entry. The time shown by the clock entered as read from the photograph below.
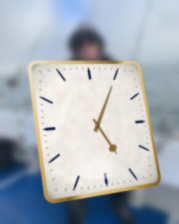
5:05
